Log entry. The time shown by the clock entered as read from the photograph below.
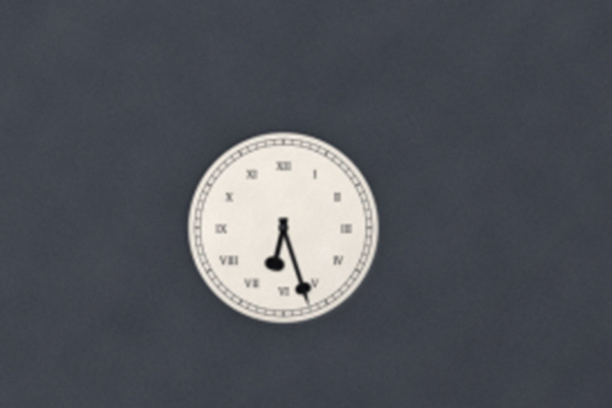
6:27
